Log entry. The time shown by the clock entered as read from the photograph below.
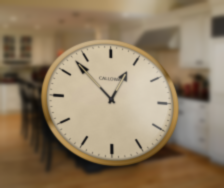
12:53
